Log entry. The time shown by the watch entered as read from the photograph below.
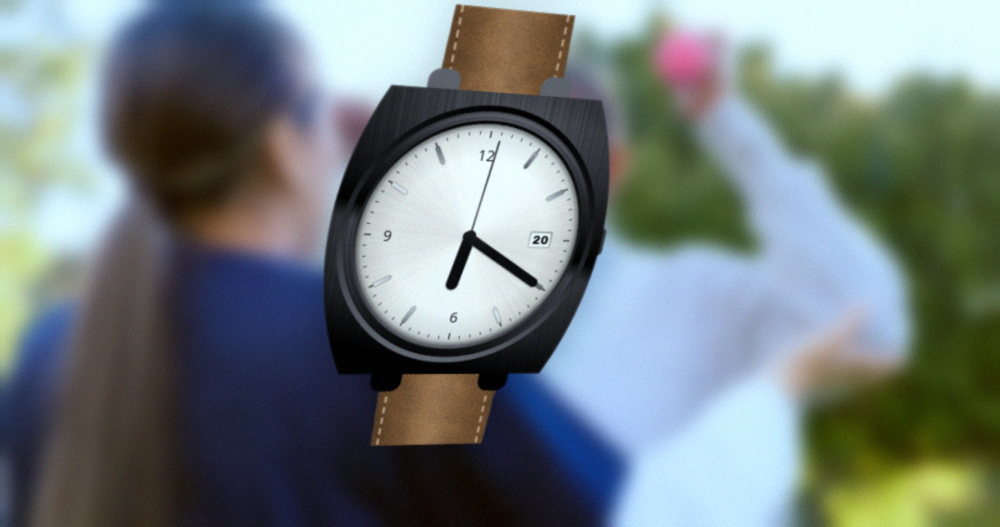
6:20:01
